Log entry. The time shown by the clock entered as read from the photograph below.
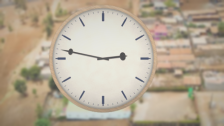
2:47
